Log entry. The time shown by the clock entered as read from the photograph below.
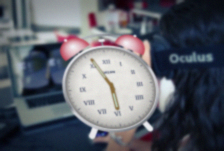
5:56
